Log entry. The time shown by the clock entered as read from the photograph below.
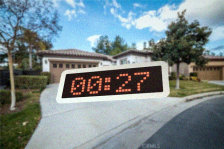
0:27
